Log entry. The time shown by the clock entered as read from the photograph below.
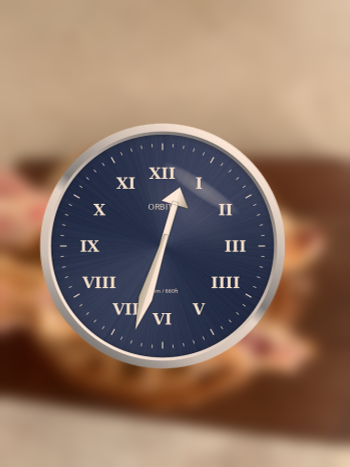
12:33
